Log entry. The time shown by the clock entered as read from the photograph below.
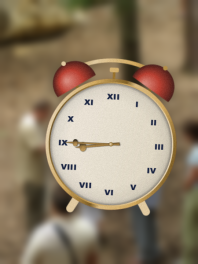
8:45
